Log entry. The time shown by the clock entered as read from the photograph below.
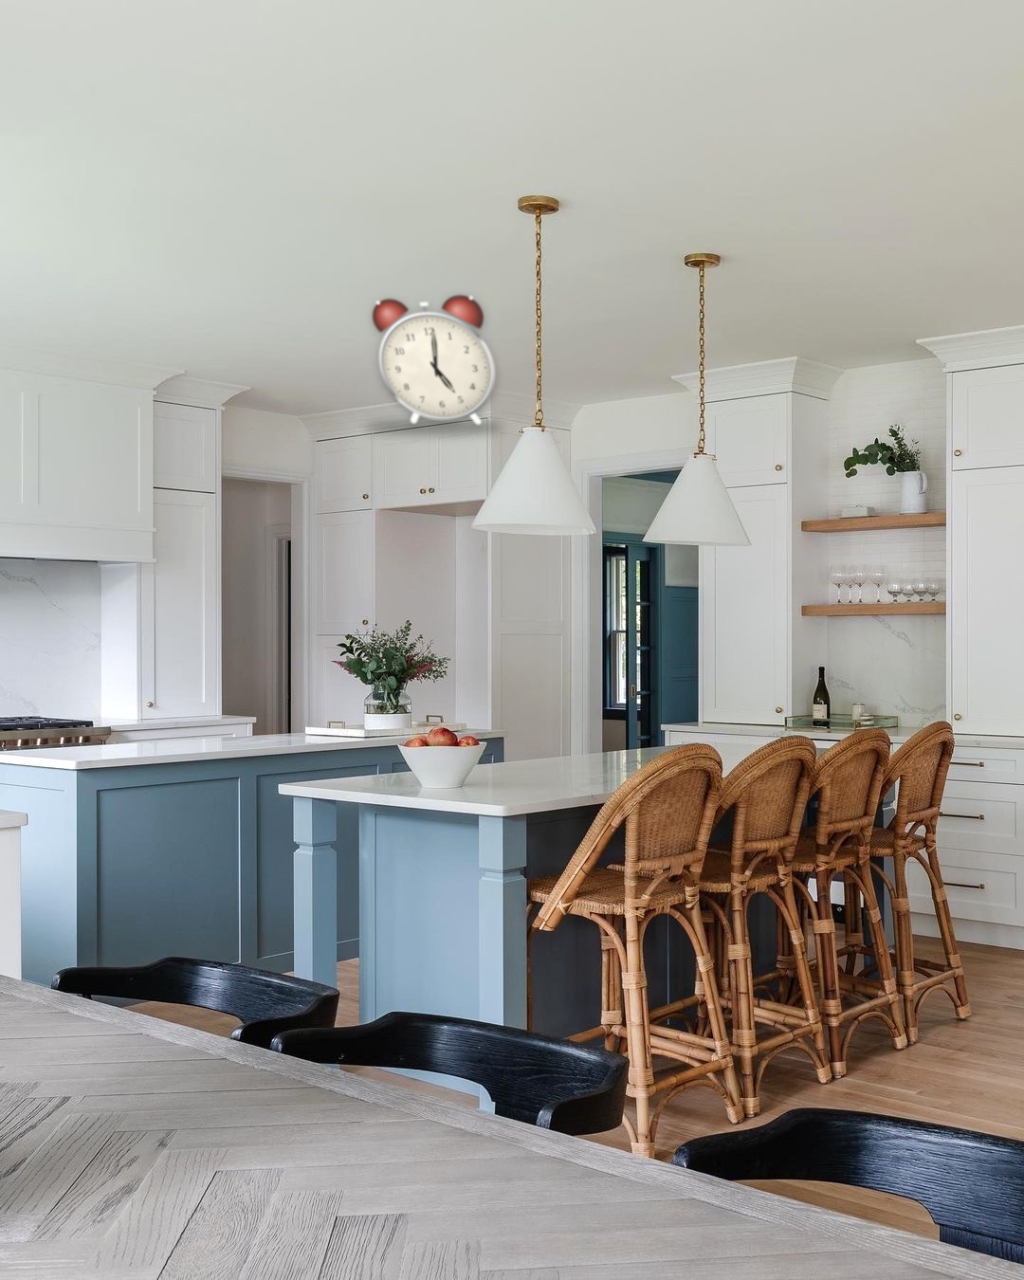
5:01
